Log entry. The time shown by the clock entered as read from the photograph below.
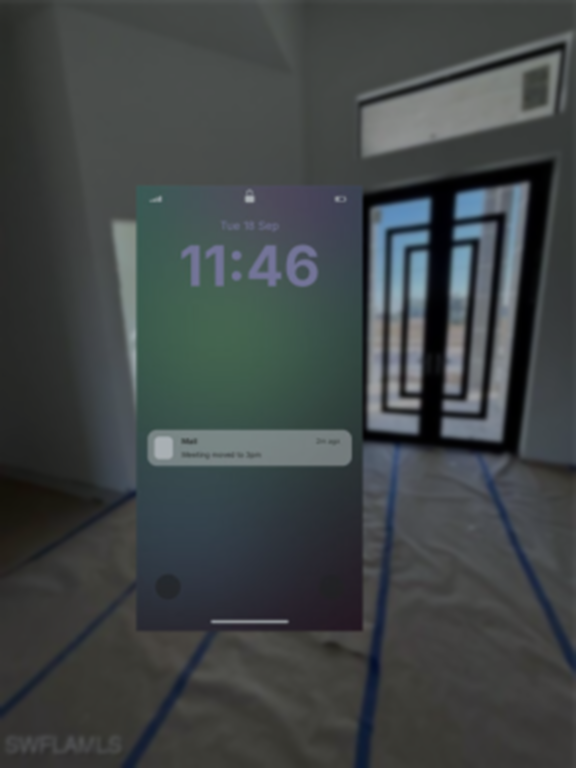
11:46
